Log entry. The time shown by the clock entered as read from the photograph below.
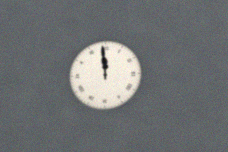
11:59
